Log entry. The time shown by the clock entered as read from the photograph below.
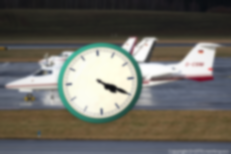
4:20
